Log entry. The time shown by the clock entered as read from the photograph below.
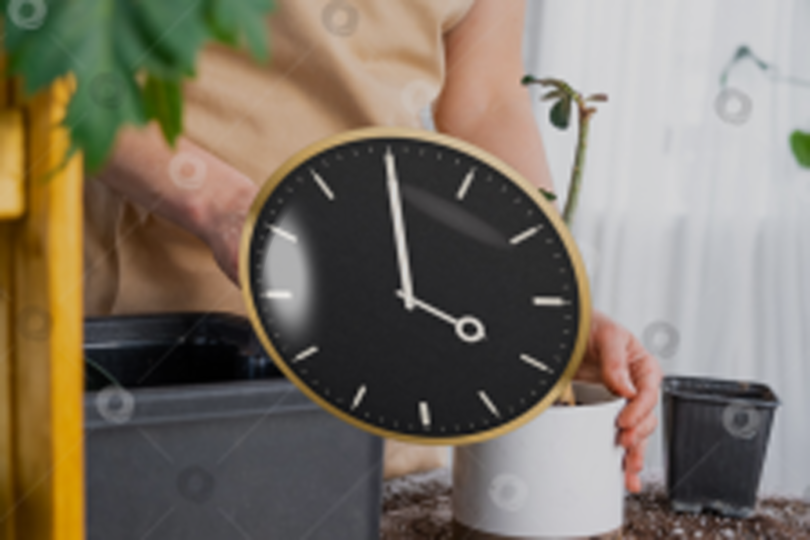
4:00
